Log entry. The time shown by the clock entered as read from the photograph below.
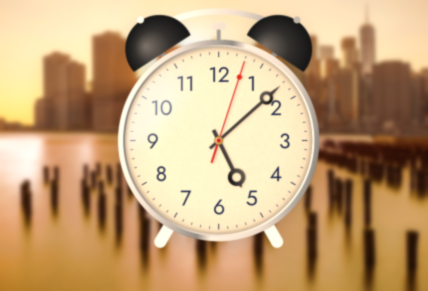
5:08:03
